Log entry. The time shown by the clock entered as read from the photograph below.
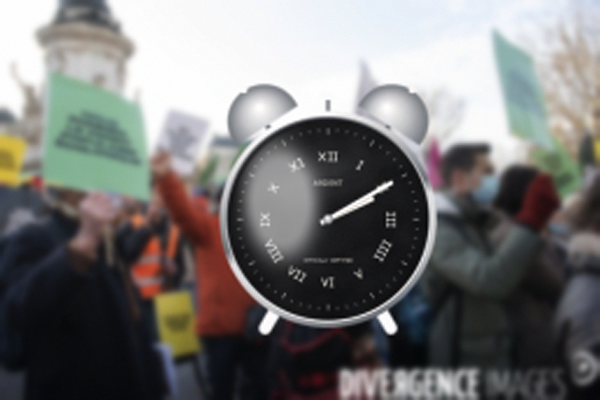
2:10
